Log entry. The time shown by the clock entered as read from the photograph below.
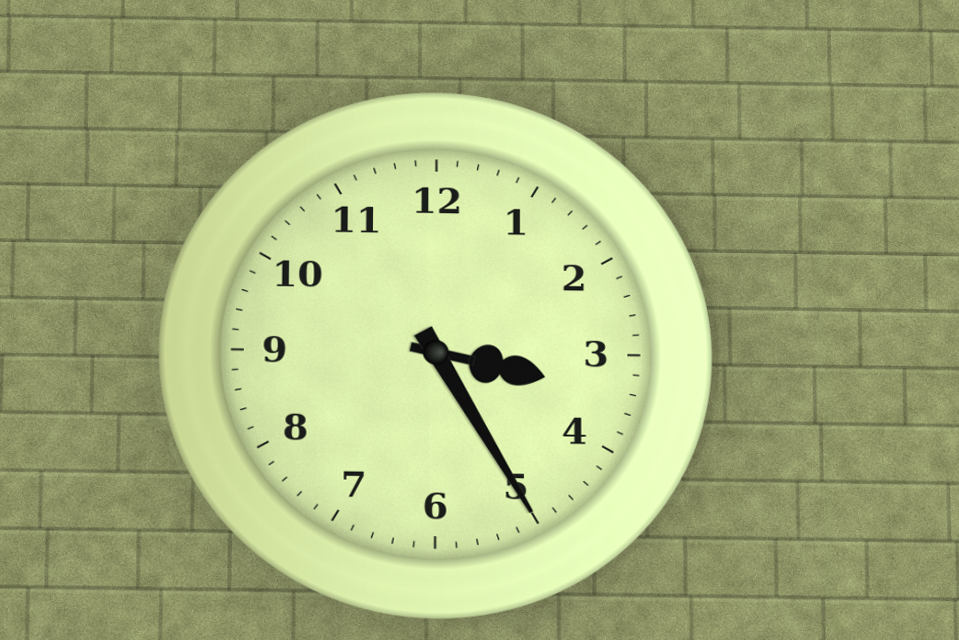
3:25
